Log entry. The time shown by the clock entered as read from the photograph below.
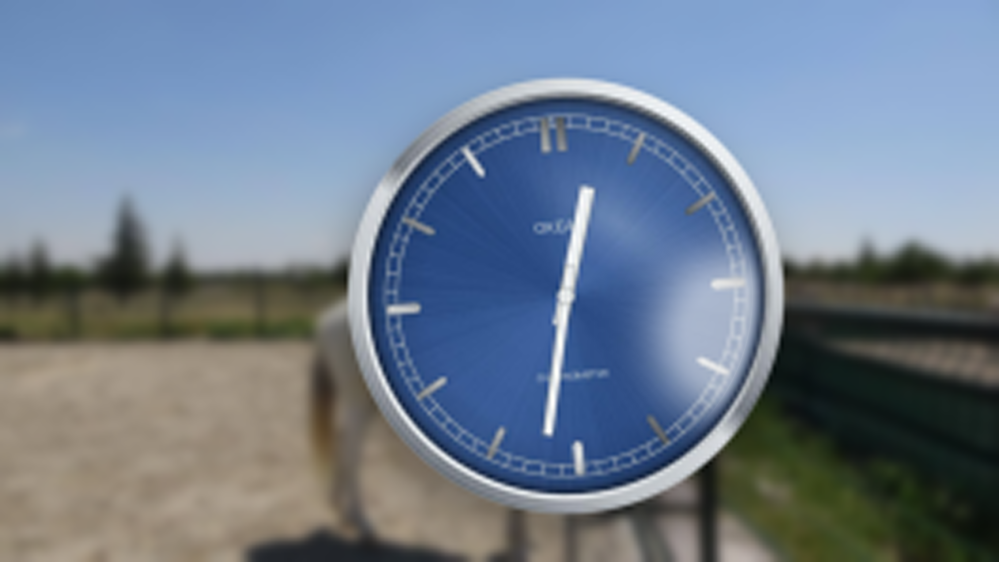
12:32
